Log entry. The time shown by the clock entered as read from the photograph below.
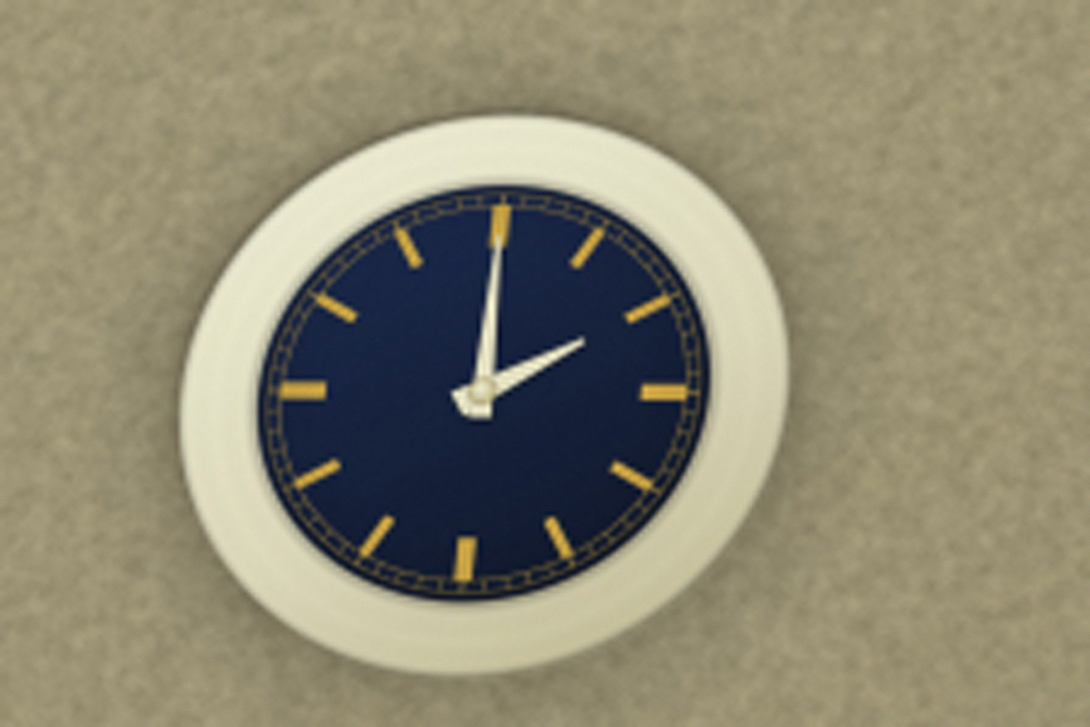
2:00
